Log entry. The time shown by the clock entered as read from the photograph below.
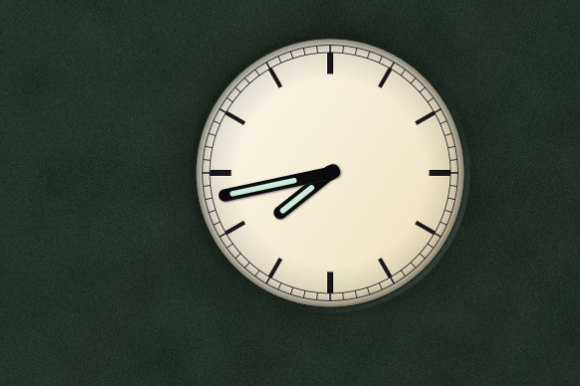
7:43
